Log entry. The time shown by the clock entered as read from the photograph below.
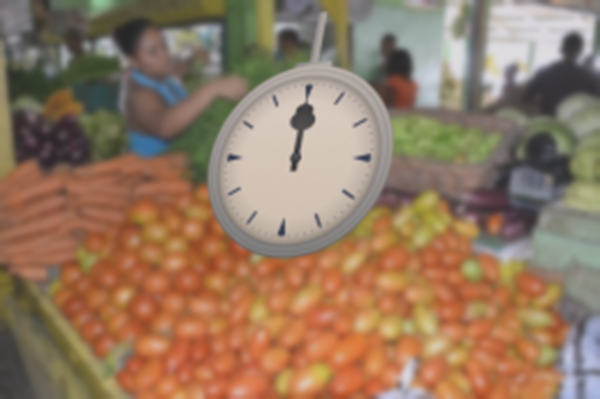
12:00
